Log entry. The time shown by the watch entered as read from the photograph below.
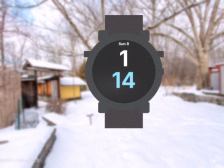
1:14
